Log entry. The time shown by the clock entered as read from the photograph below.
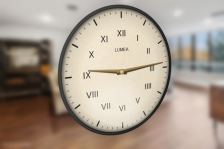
9:14
